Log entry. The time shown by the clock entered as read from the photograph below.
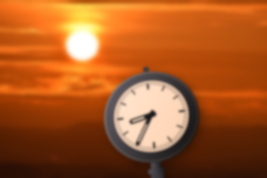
8:35
